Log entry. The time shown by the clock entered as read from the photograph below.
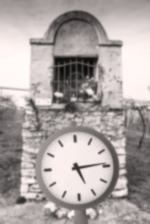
5:14
